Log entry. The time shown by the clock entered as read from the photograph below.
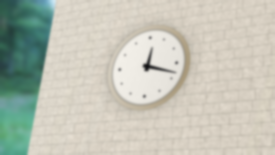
12:18
